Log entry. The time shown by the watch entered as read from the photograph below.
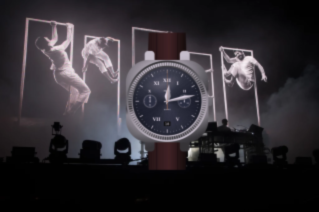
12:13
